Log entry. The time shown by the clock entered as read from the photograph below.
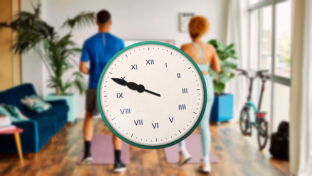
9:49
